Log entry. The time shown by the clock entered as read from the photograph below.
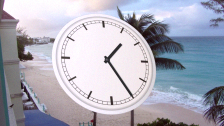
1:25
